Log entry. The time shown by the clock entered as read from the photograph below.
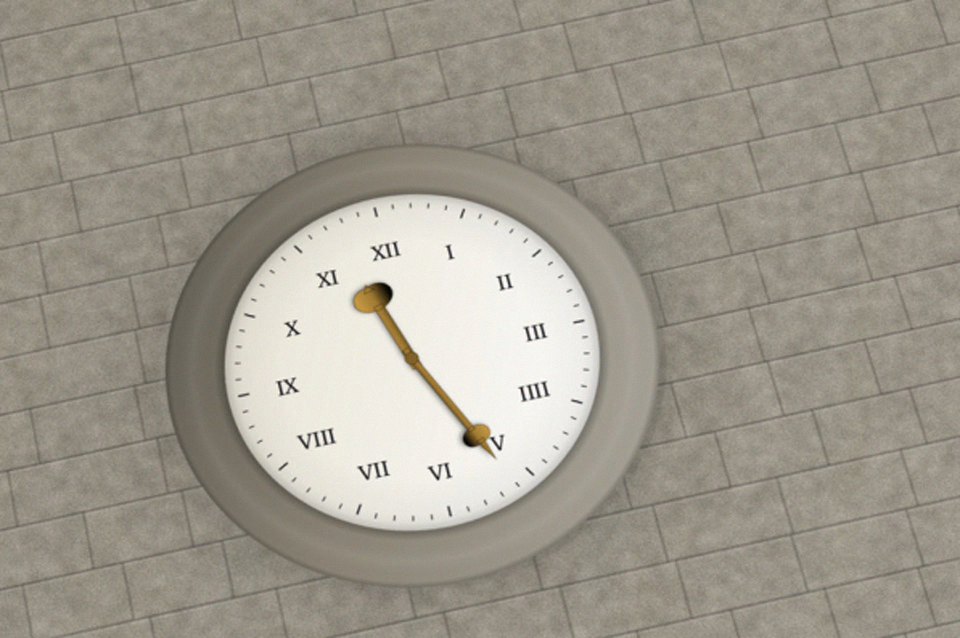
11:26
